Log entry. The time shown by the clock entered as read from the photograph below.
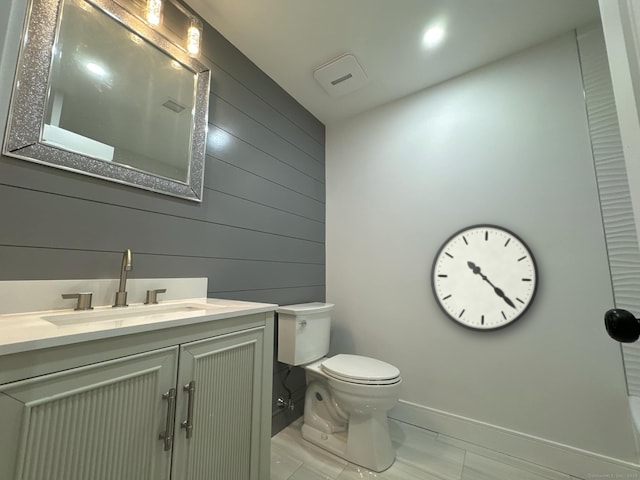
10:22
